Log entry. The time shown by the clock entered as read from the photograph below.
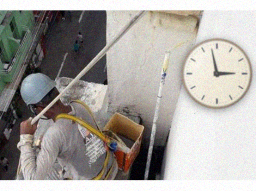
2:58
